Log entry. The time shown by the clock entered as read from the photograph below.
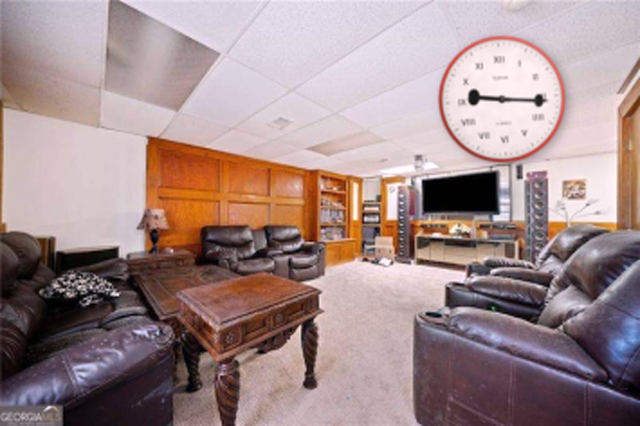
9:16
